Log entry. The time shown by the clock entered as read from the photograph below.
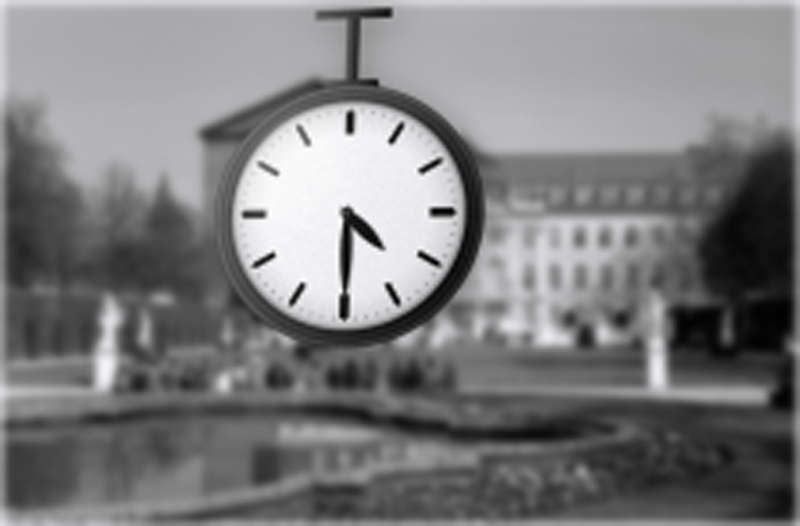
4:30
